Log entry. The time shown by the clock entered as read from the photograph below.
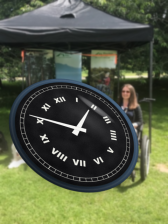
1:51
